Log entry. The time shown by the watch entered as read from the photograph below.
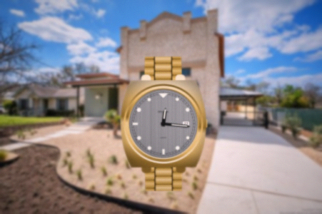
12:16
